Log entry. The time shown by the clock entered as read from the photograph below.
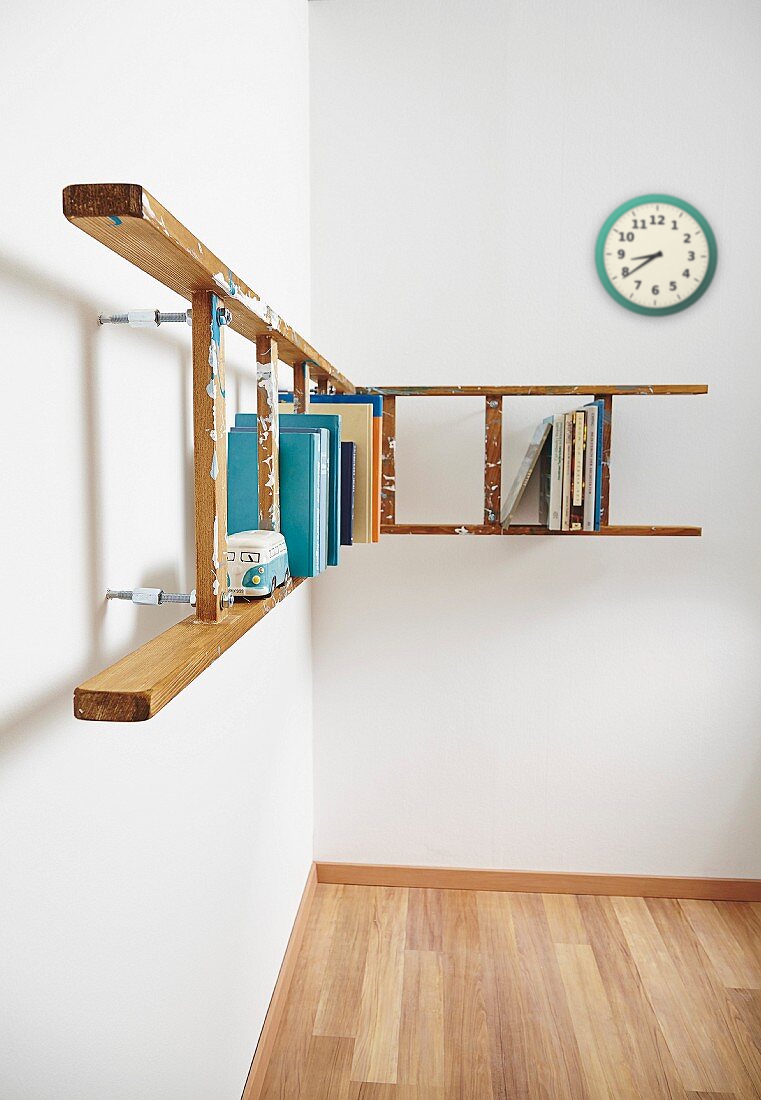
8:39
